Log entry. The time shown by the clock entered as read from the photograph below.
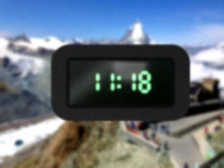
11:18
